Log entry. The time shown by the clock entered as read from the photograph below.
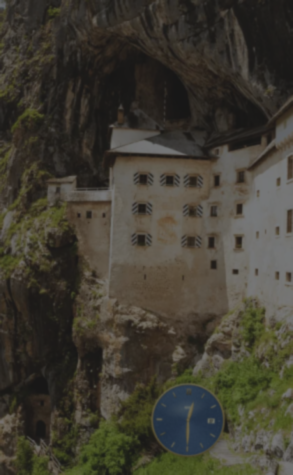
12:30
